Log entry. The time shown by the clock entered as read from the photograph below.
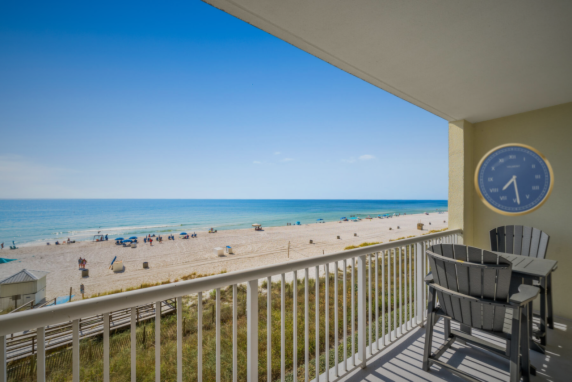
7:29
